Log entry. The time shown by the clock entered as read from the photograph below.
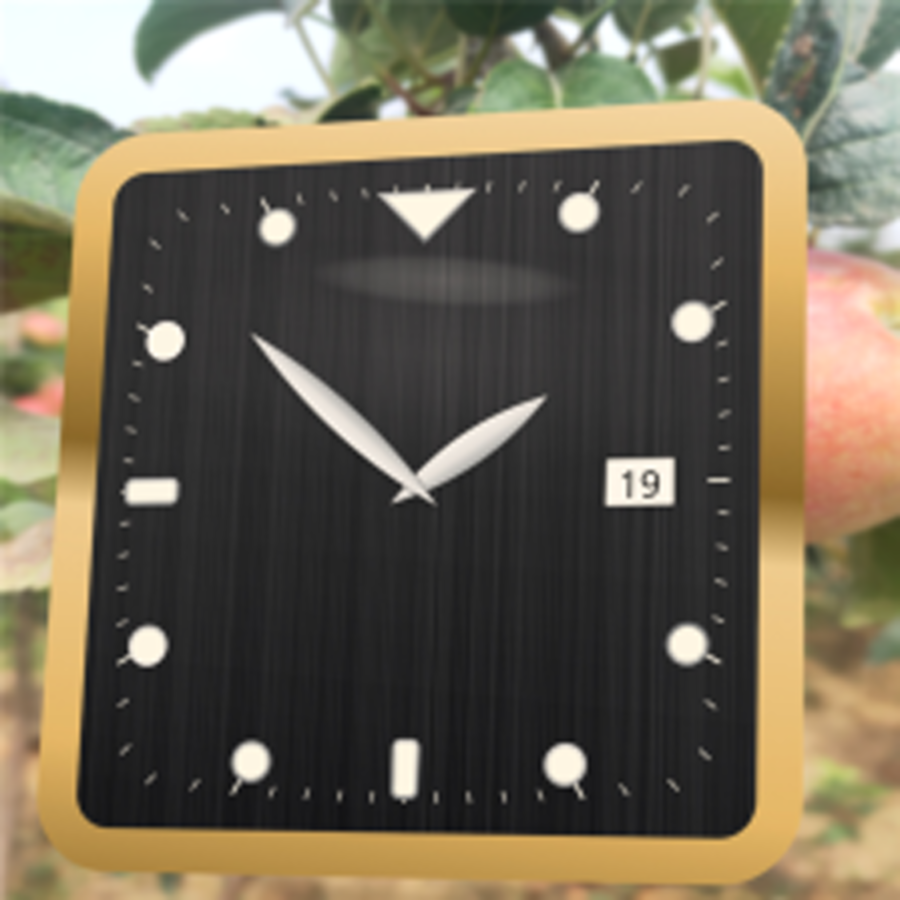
1:52
